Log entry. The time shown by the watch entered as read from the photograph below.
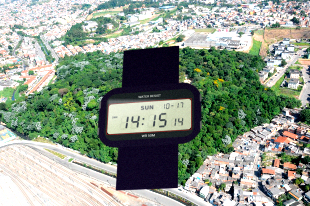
14:15:14
